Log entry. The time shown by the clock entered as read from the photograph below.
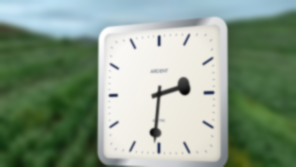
2:31
